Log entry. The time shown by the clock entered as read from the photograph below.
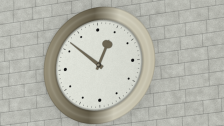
12:52
